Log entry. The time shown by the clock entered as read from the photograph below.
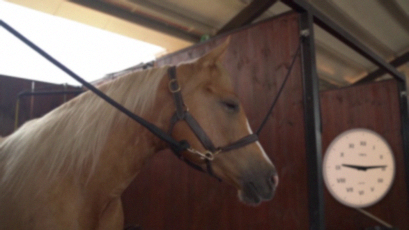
9:14
